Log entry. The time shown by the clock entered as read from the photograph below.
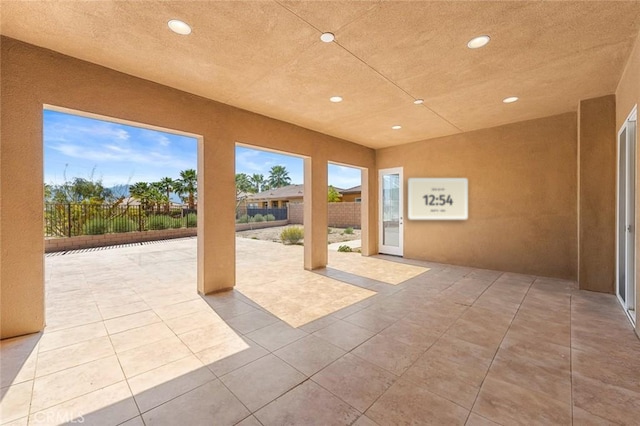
12:54
